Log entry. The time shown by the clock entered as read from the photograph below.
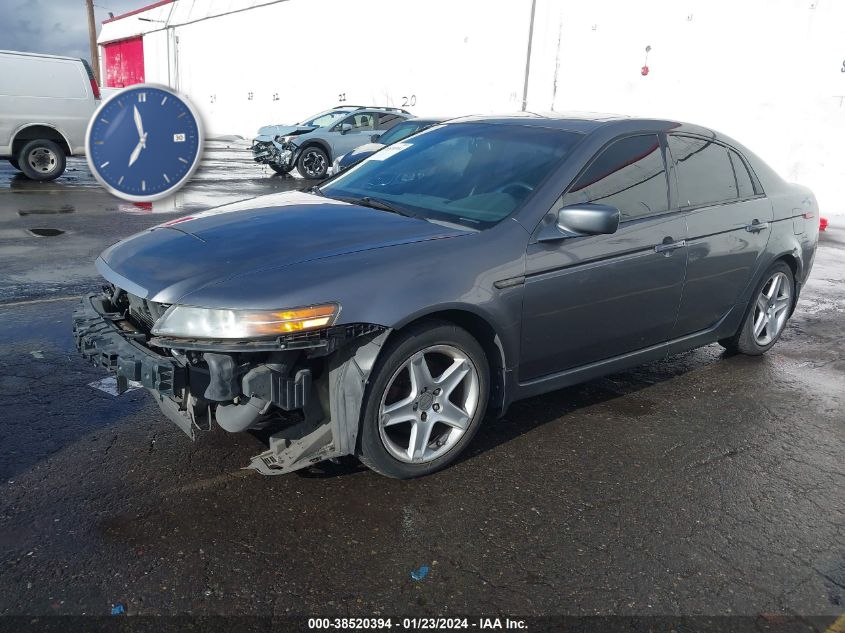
6:58
